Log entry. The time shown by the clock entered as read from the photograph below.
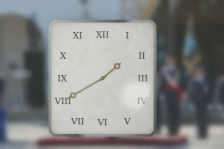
1:40
